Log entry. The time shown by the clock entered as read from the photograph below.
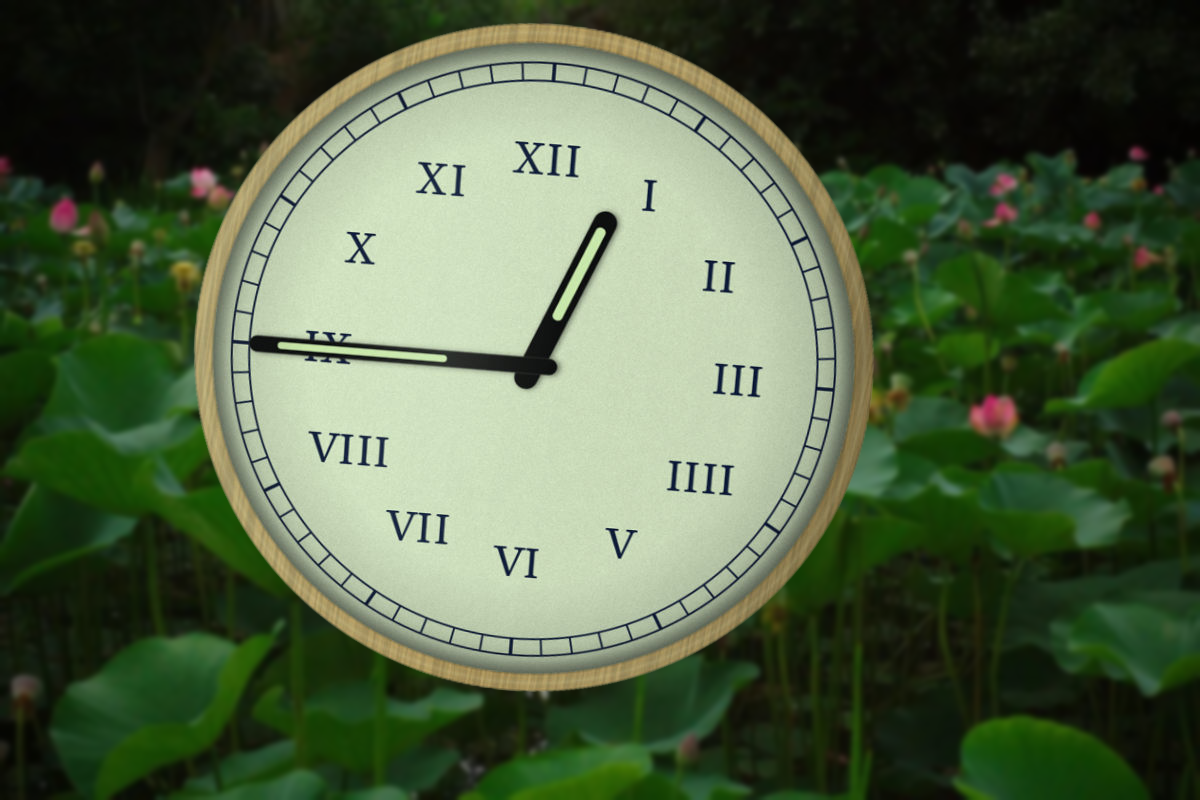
12:45
